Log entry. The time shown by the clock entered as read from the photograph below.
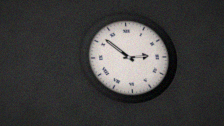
2:52
